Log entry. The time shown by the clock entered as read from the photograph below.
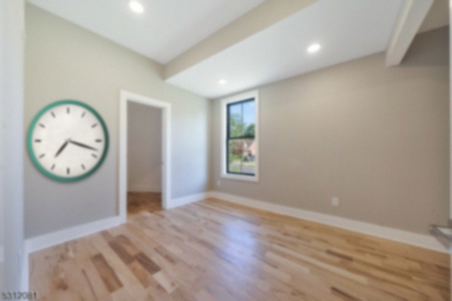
7:18
